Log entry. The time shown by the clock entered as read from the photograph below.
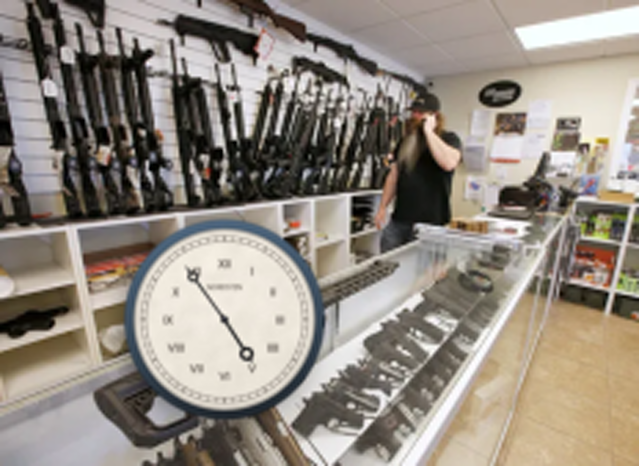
4:54
